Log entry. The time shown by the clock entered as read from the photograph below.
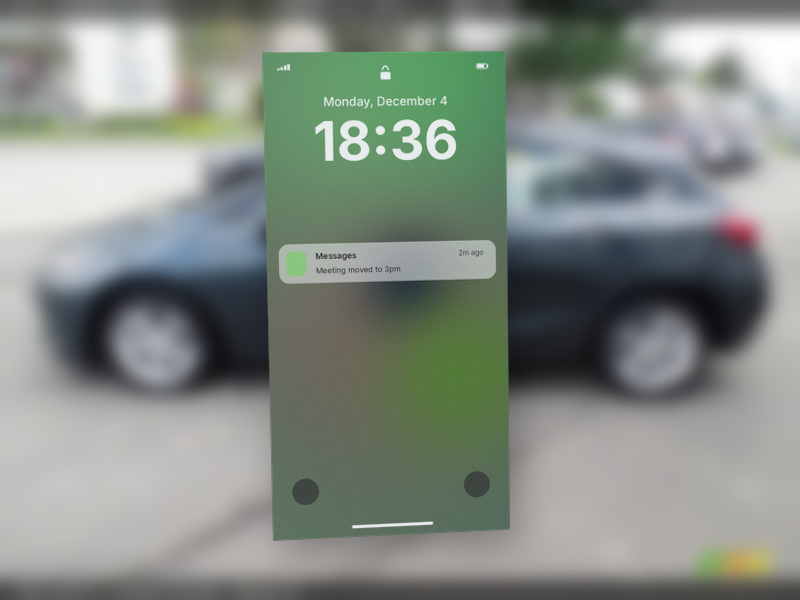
18:36
